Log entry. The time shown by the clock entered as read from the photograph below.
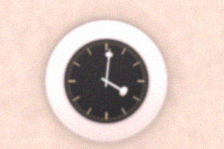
4:01
